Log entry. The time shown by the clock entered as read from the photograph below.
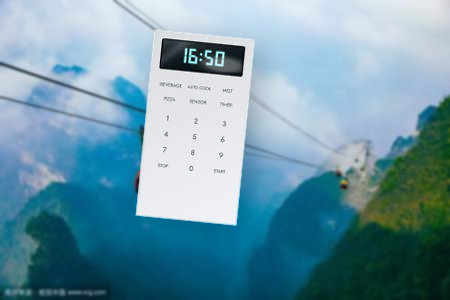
16:50
